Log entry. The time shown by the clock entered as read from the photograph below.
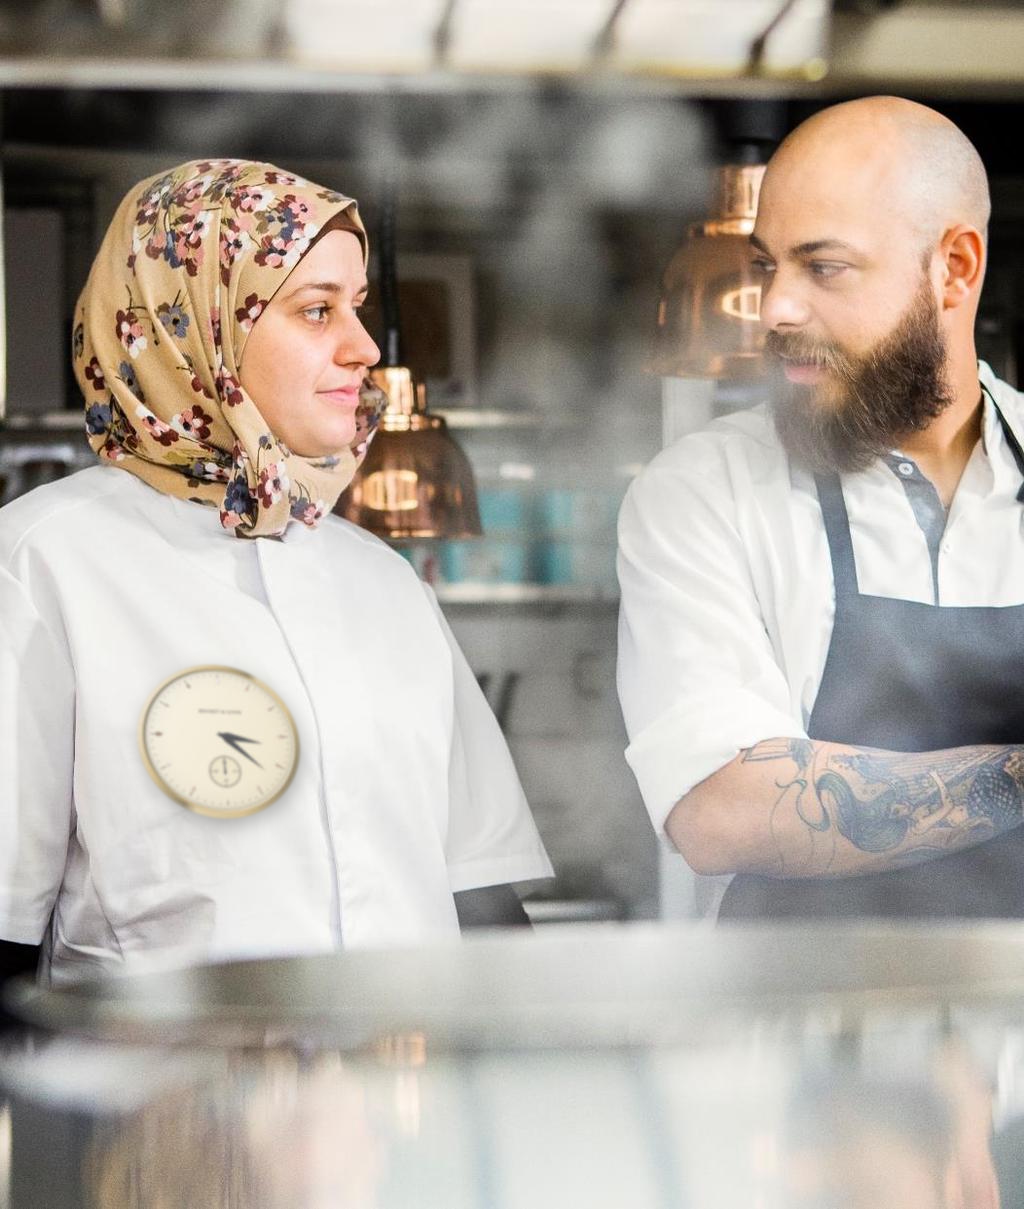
3:22
